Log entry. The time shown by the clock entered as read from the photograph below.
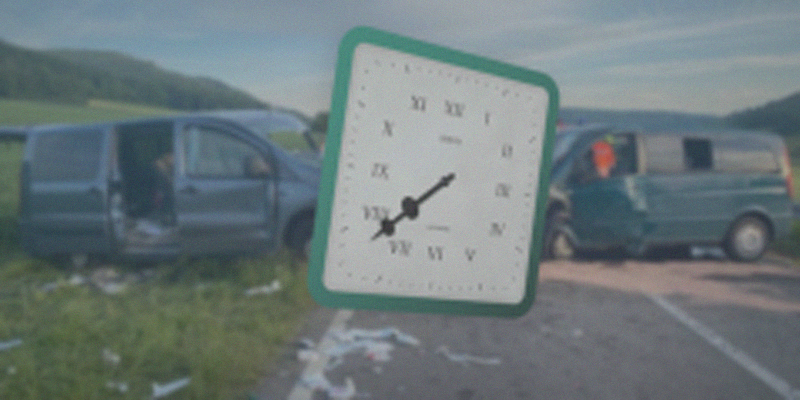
7:38
